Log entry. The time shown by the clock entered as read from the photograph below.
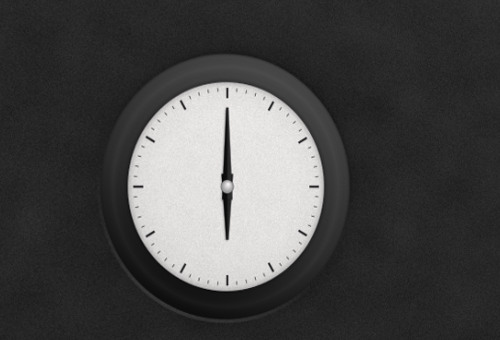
6:00
